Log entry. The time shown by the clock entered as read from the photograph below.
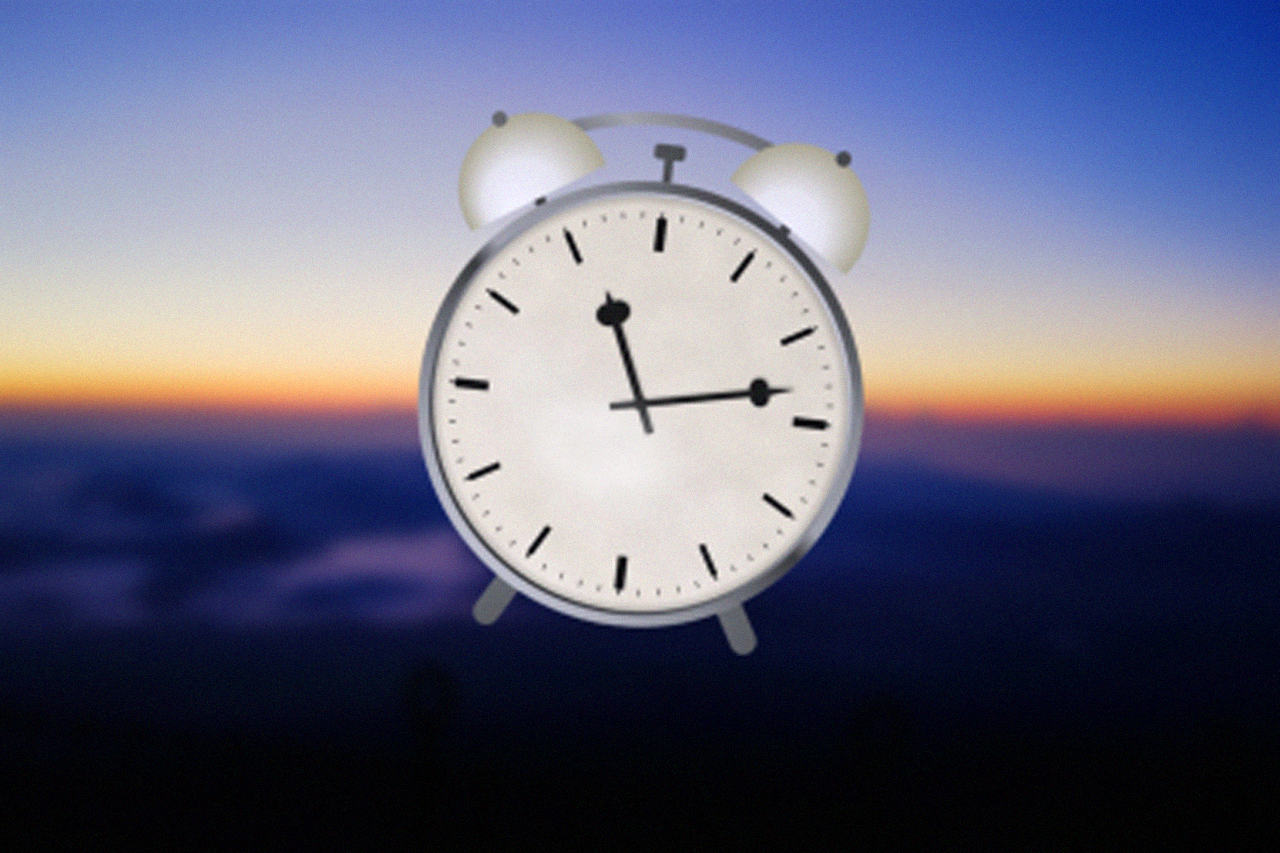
11:13
